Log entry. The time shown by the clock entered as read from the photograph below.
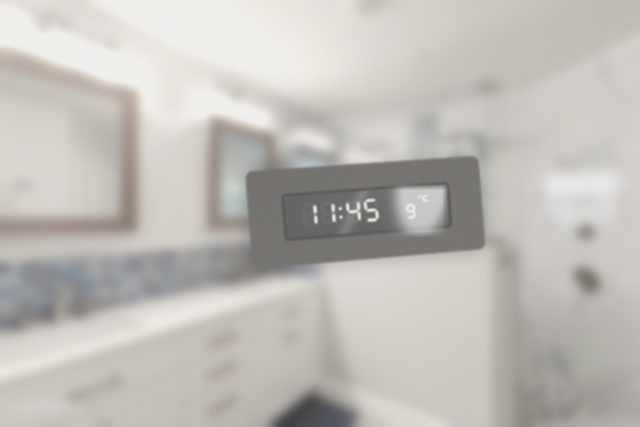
11:45
